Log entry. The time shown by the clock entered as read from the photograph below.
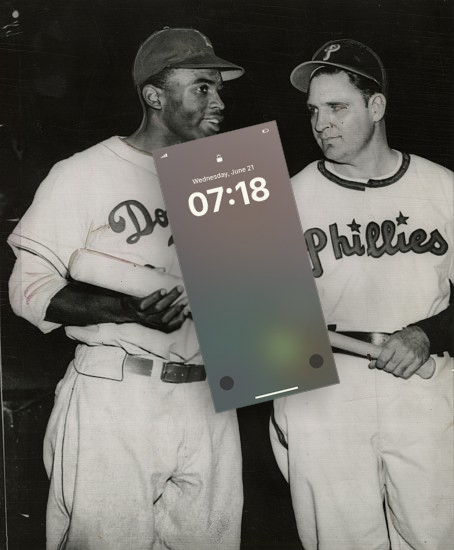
7:18
